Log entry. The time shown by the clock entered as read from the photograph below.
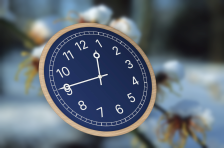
12:46
